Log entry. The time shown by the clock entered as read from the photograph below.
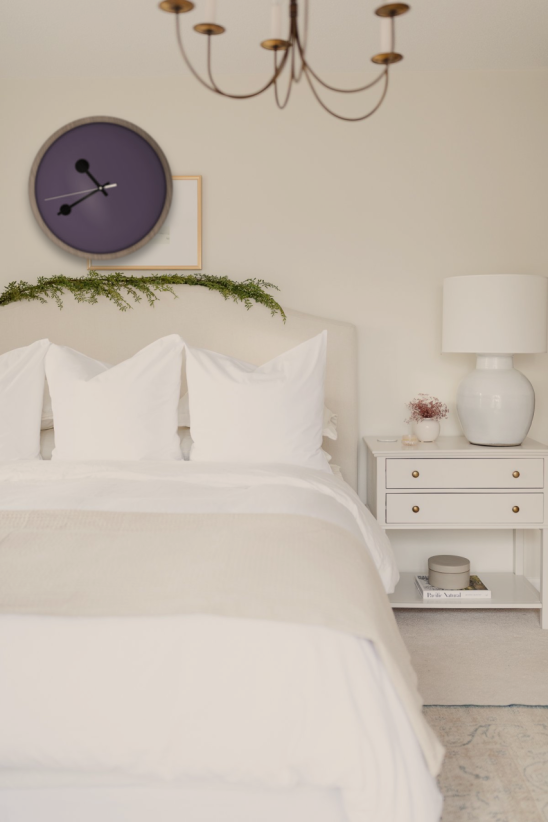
10:39:43
